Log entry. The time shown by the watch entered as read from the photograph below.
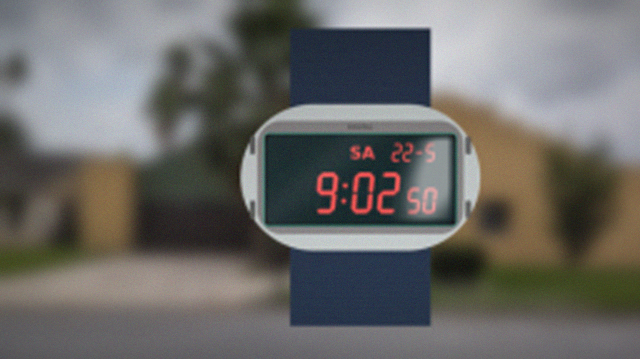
9:02:50
